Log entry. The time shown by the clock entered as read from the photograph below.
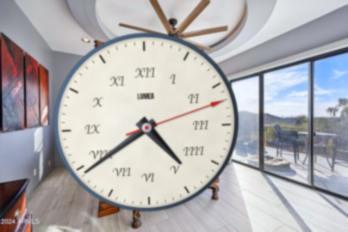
4:39:12
